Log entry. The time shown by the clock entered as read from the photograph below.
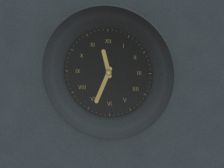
11:34
